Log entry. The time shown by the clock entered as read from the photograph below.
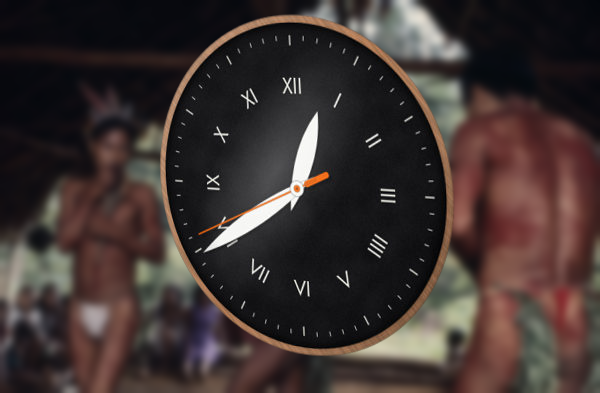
12:39:41
